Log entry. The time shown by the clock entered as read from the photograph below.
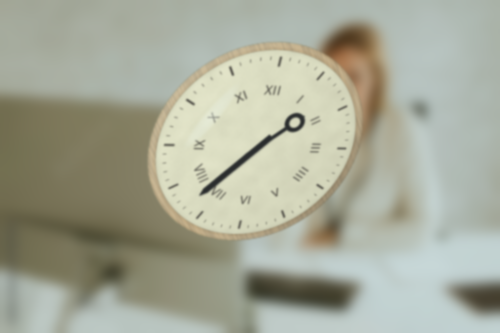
1:37
